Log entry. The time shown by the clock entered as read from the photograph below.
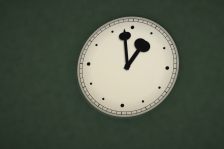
12:58
